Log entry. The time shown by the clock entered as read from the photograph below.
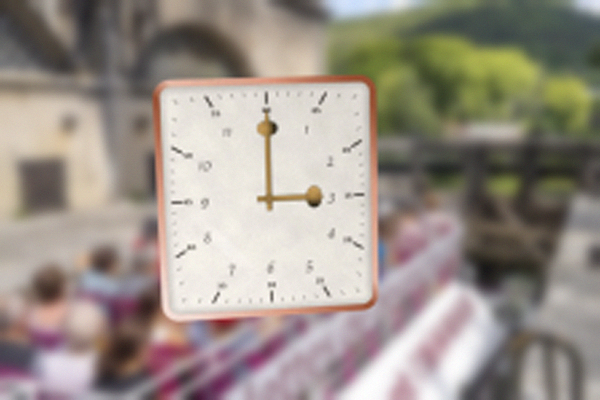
3:00
